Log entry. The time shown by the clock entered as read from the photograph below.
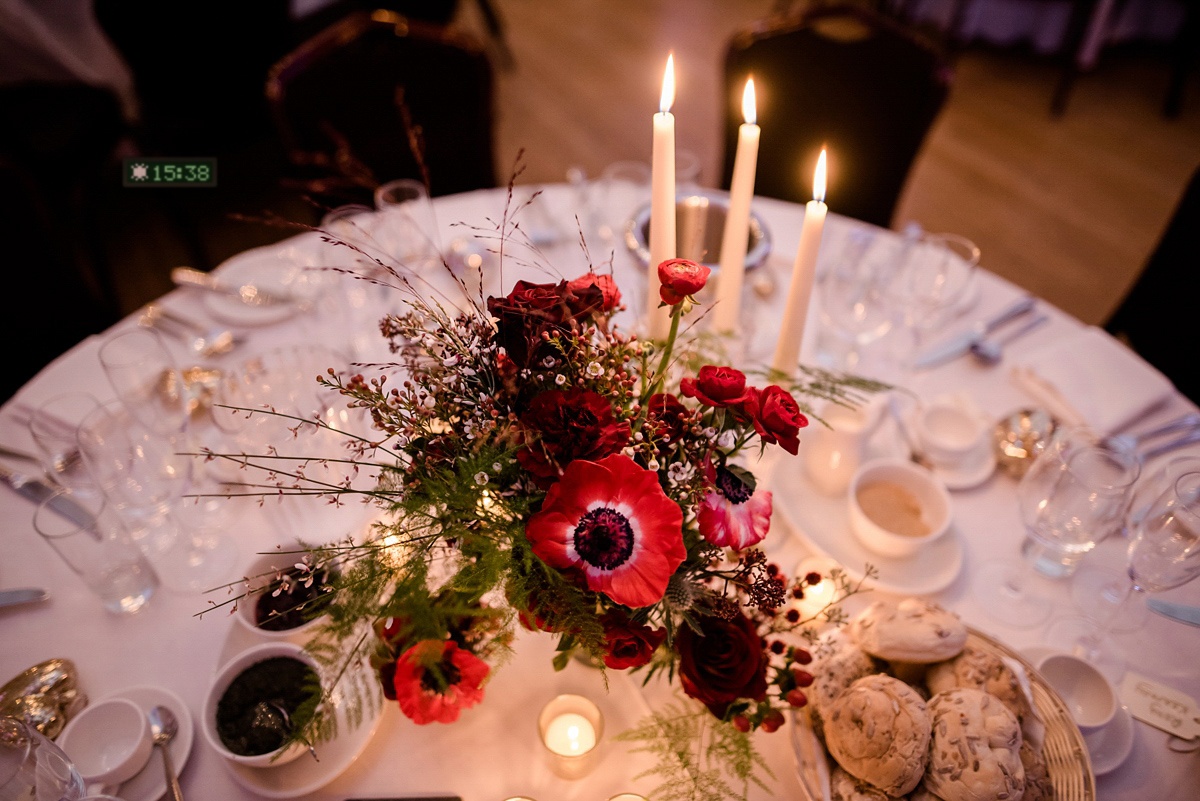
15:38
